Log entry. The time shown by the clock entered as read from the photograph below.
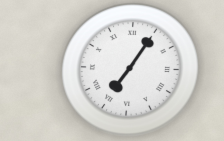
7:05
